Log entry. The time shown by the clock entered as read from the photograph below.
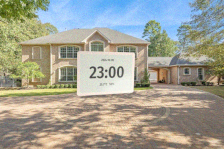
23:00
